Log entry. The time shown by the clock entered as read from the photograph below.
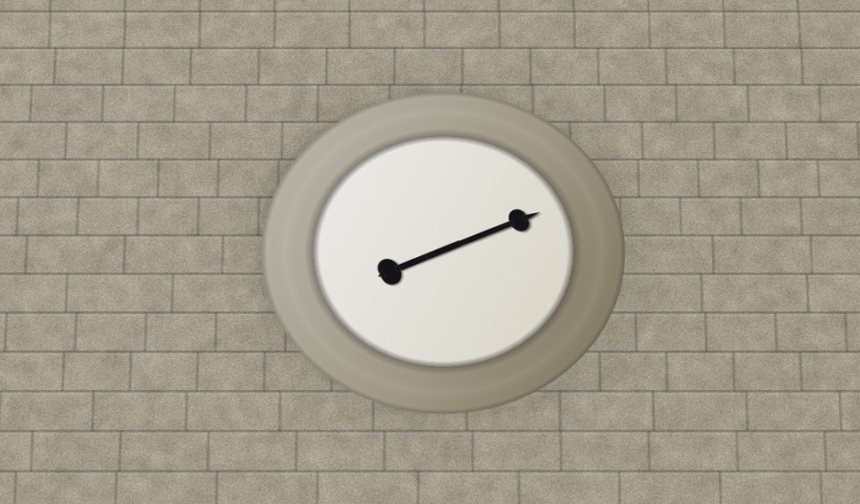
8:11
